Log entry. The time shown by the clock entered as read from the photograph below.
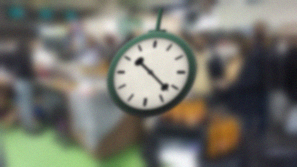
10:22
